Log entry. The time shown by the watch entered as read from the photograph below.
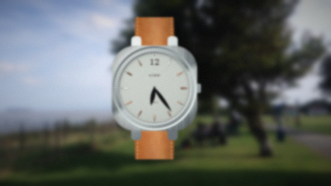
6:24
